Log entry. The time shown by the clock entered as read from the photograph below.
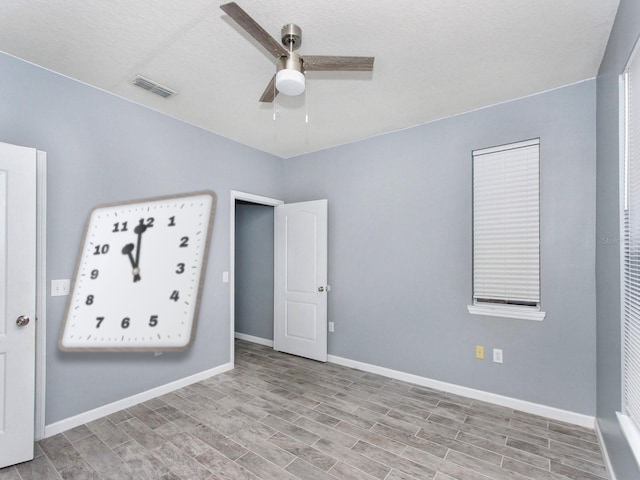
10:59
